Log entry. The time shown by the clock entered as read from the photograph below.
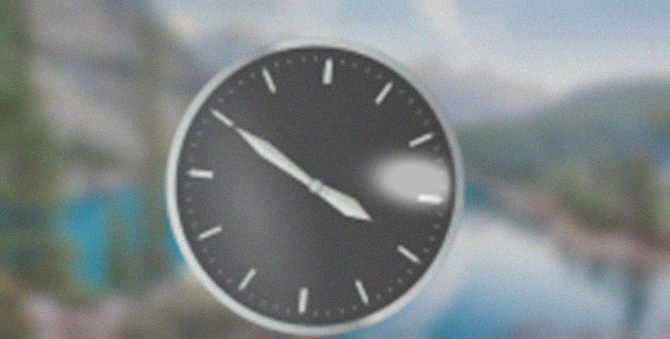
3:50
